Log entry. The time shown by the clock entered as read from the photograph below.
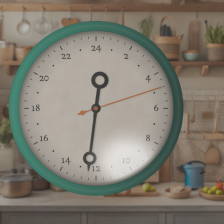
0:31:12
